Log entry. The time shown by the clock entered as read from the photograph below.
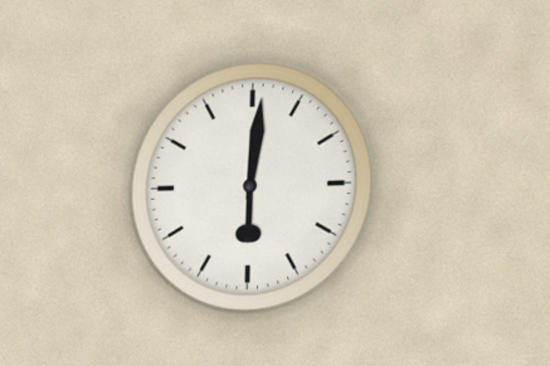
6:01
